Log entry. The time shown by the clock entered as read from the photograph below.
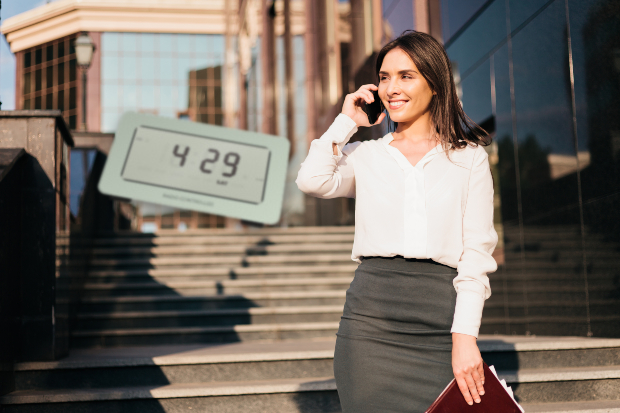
4:29
